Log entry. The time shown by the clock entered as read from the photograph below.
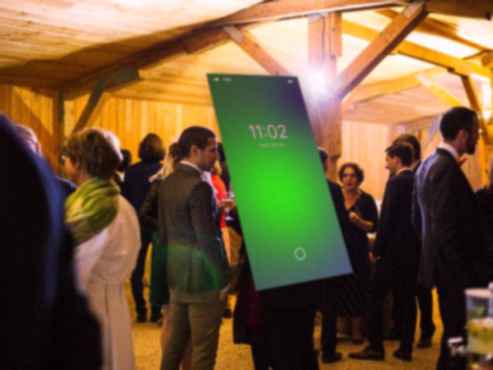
11:02
